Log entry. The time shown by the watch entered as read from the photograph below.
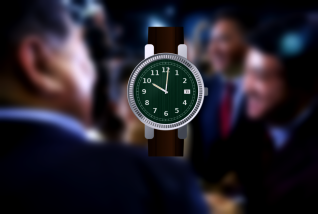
10:01
